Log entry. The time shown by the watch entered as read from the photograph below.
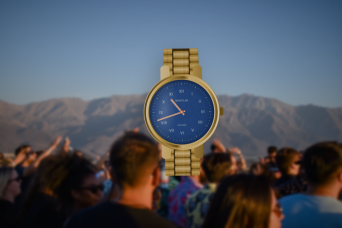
10:42
